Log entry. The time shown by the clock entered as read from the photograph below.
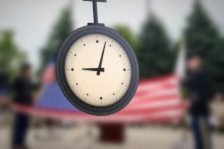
9:03
